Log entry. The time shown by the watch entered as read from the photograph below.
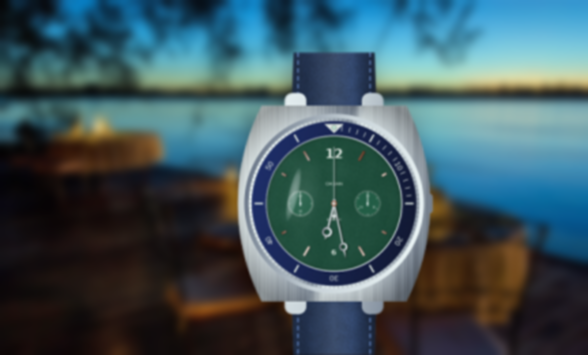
6:28
